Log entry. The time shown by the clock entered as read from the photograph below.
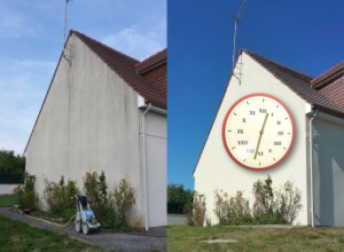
12:32
